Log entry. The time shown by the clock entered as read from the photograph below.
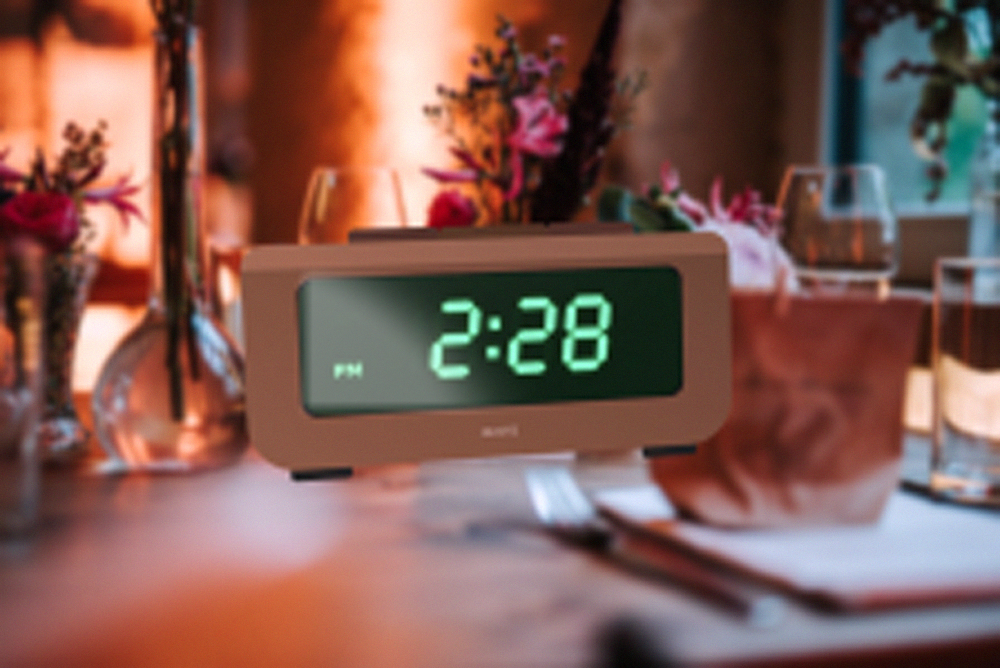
2:28
